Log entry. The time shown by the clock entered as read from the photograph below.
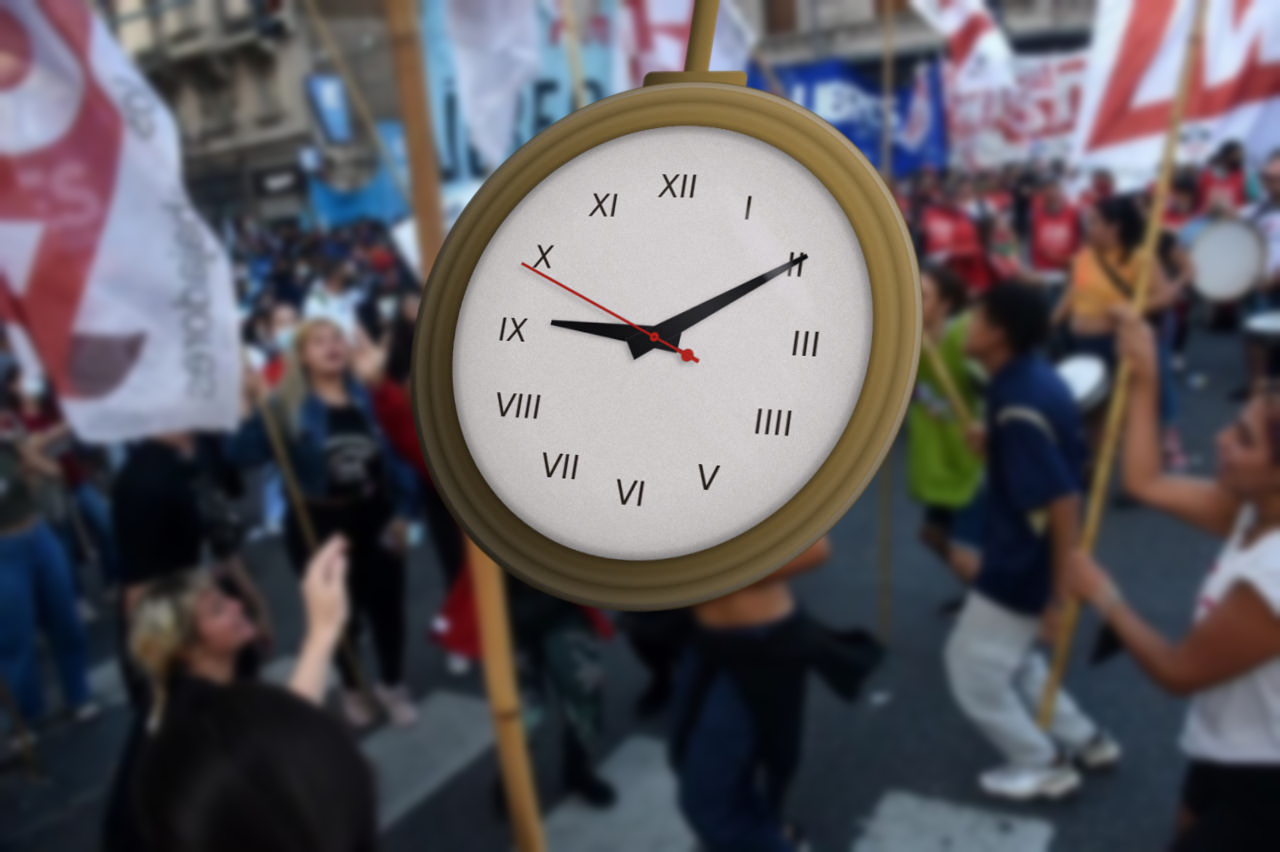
9:09:49
